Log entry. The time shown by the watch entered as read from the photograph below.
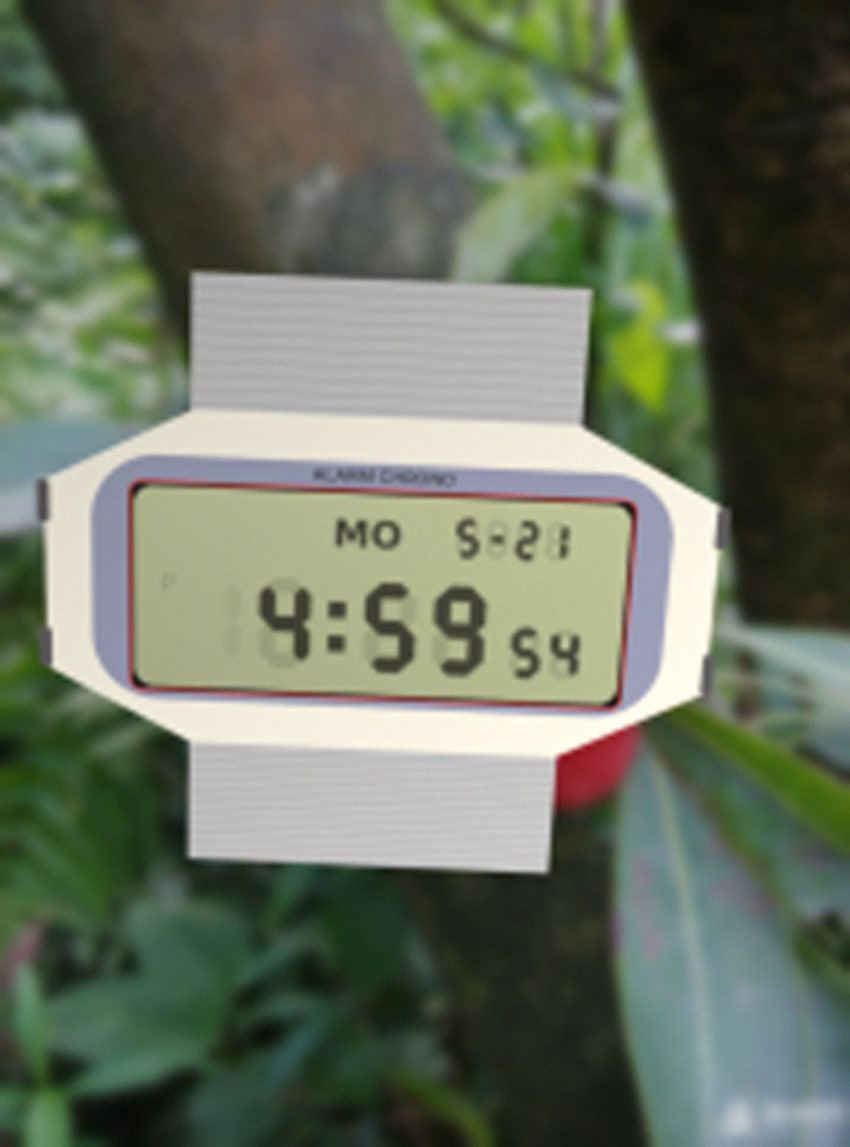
4:59:54
